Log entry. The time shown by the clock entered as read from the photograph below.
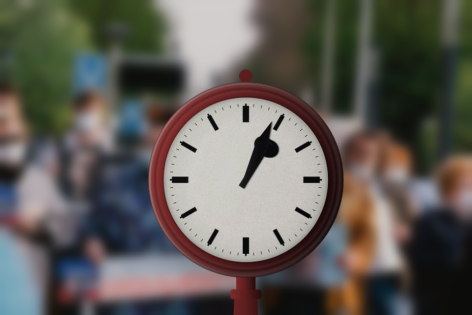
1:04
